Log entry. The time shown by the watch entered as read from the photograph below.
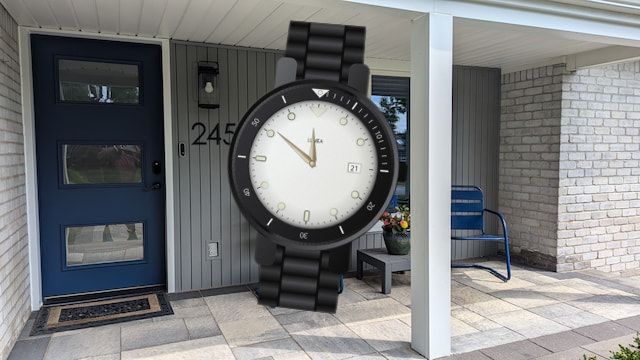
11:51
